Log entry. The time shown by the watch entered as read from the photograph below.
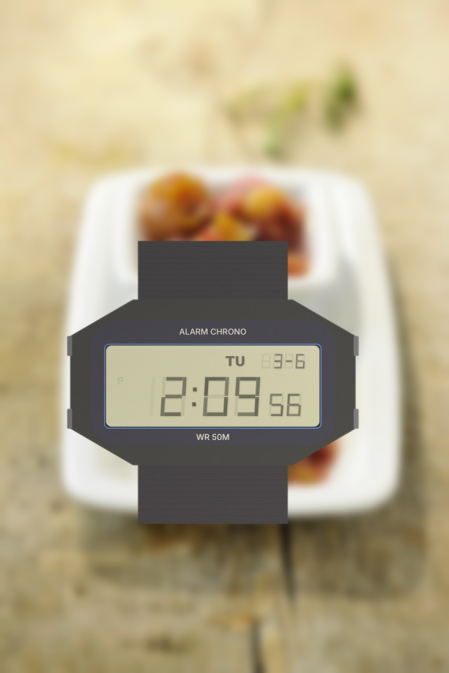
2:09:56
